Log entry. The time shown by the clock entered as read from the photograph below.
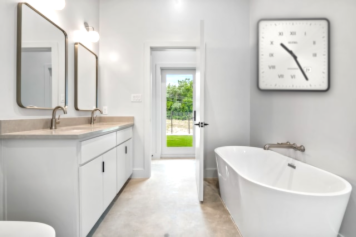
10:25
